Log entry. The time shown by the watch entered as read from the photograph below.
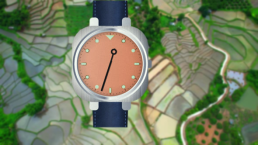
12:33
